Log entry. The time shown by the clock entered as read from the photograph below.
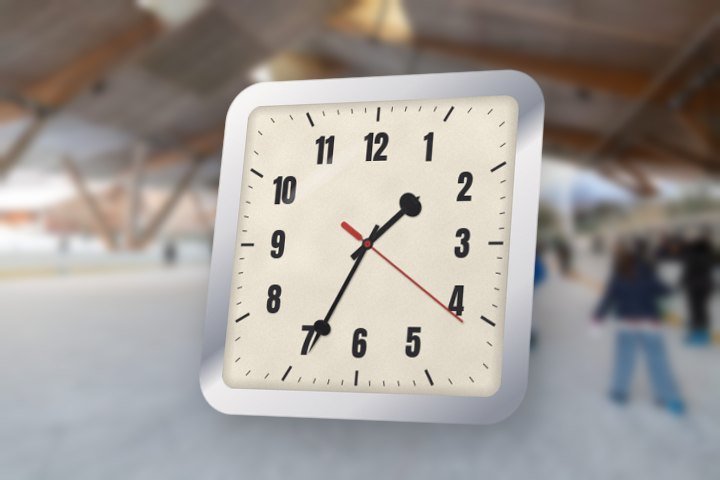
1:34:21
